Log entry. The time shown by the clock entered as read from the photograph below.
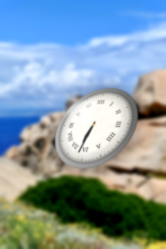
6:32
